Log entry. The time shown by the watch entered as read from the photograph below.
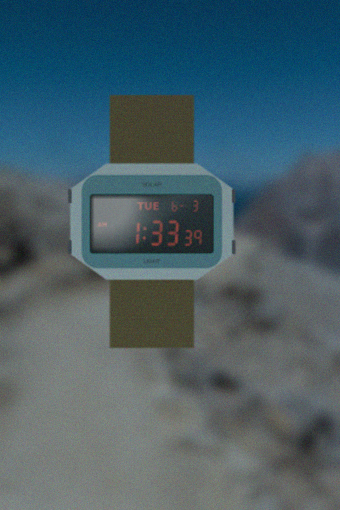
1:33:39
